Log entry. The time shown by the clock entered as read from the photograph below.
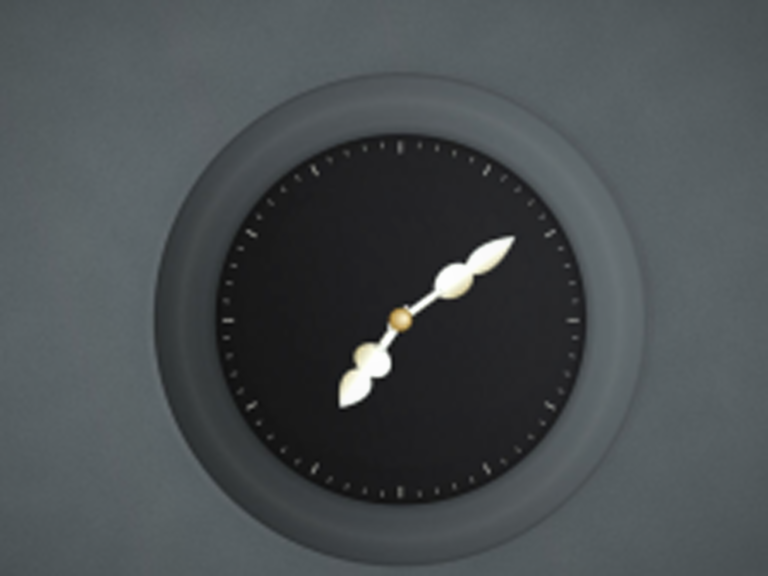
7:09
